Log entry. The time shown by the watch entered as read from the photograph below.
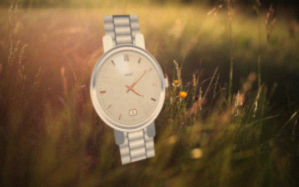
4:09
